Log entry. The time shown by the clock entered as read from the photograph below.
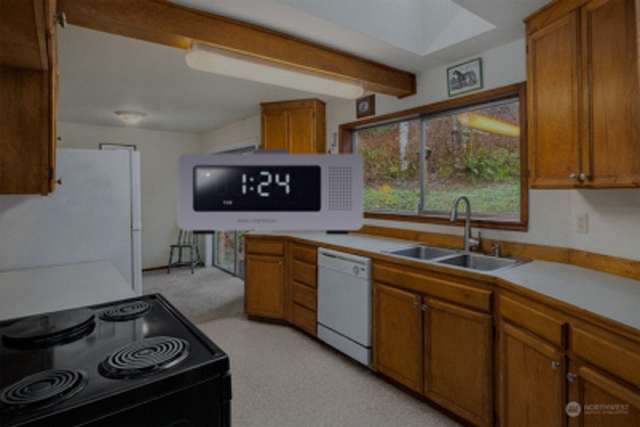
1:24
